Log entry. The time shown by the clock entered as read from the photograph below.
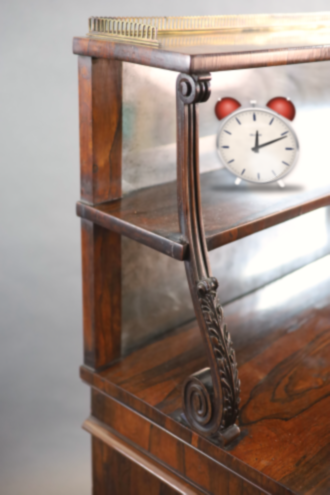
12:11
